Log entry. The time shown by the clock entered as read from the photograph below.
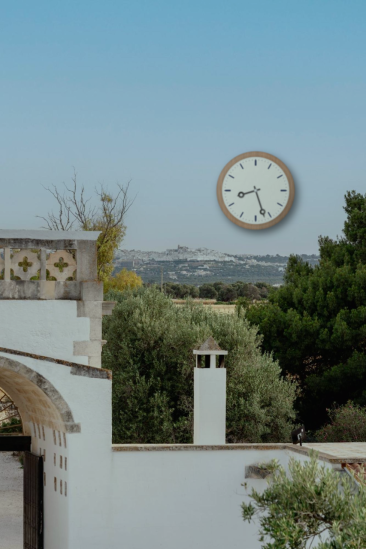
8:27
